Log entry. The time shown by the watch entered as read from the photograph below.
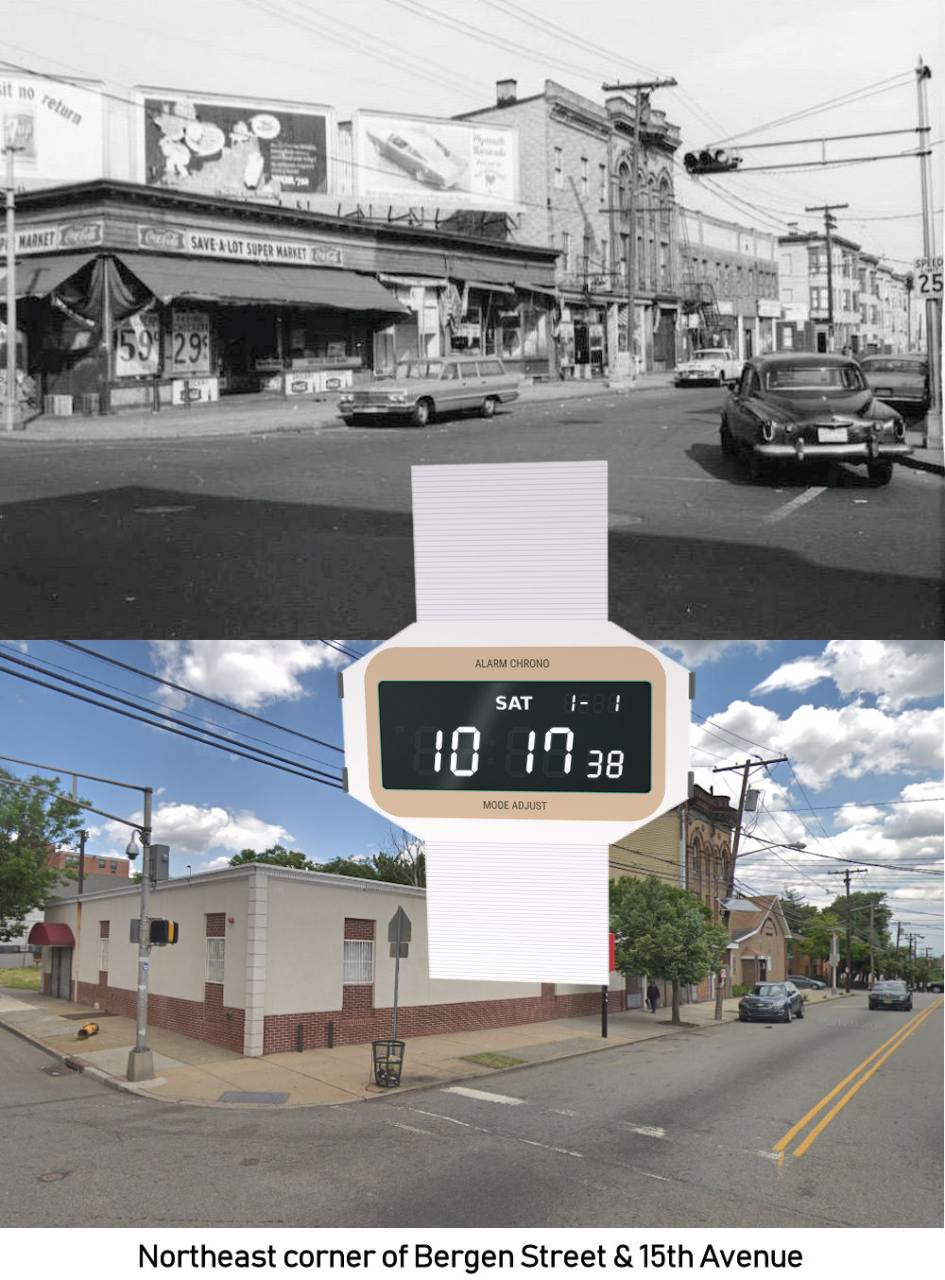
10:17:38
